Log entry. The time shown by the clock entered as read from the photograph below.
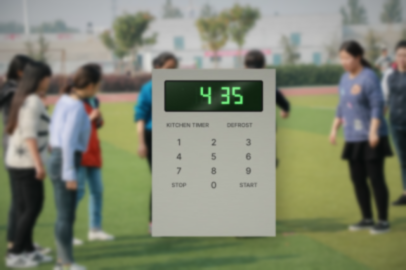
4:35
